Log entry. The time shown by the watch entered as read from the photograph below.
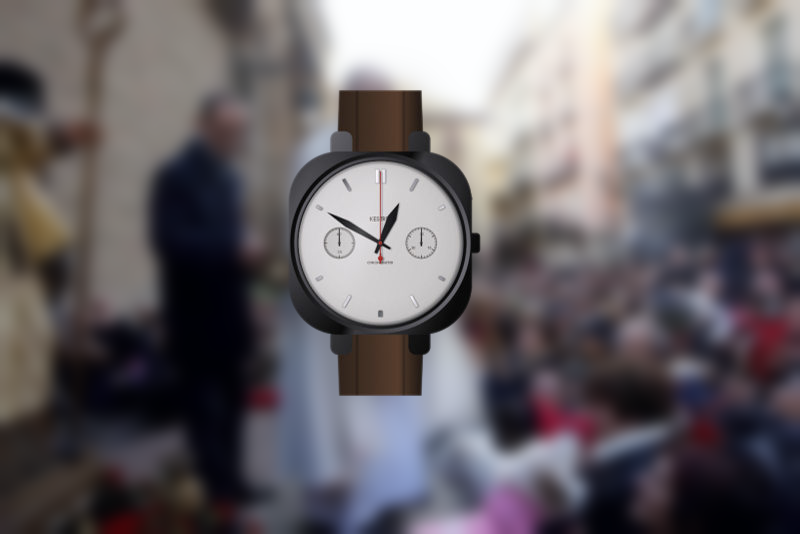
12:50
